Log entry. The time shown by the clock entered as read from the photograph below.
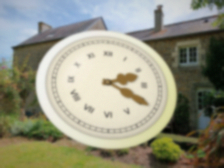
2:20
